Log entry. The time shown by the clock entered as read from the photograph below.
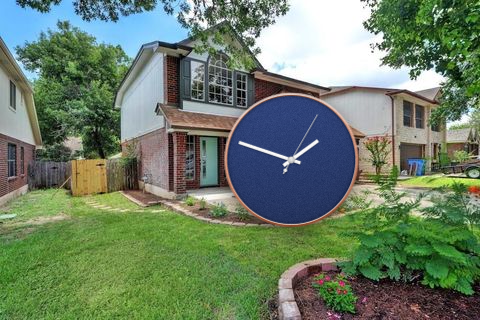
1:48:05
